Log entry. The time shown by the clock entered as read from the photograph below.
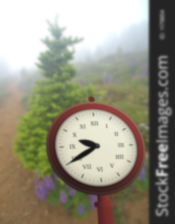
9:40
